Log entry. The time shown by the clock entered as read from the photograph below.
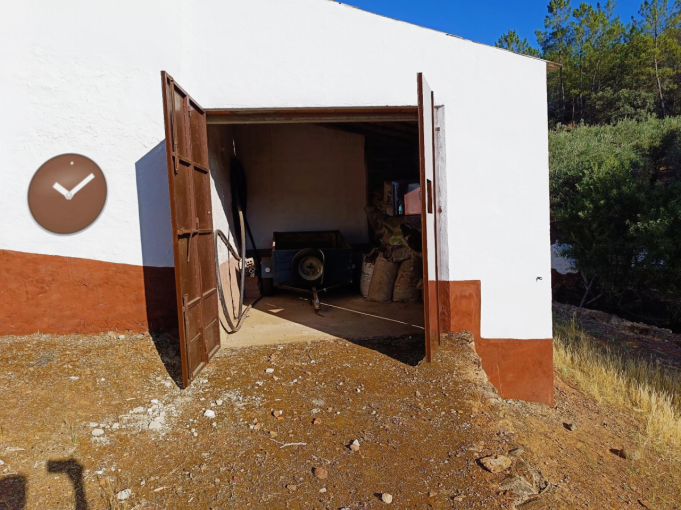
10:08
